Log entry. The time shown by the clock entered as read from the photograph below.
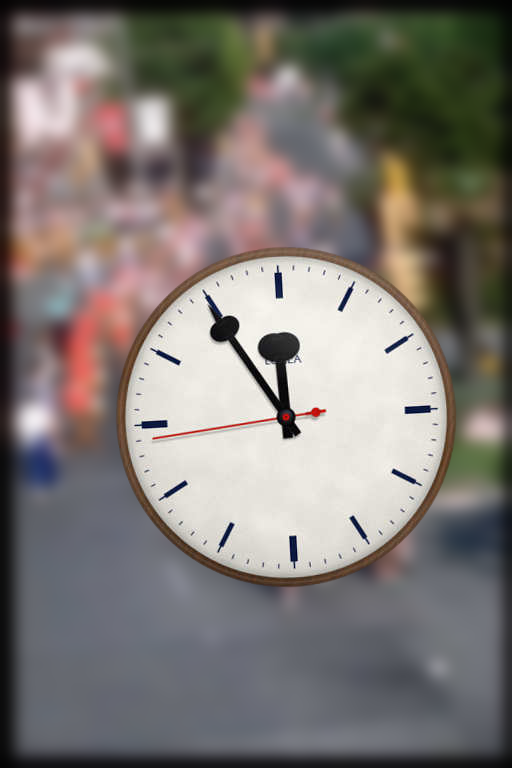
11:54:44
